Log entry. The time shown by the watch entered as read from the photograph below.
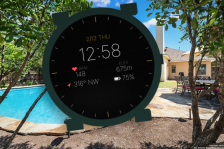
12:58
